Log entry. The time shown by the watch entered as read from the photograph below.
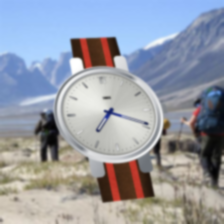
7:19
